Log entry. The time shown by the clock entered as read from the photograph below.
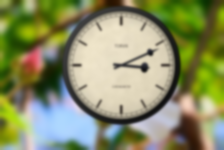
3:11
